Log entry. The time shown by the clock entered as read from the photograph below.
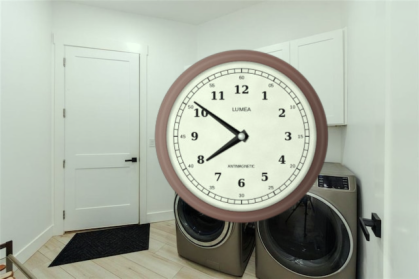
7:51
